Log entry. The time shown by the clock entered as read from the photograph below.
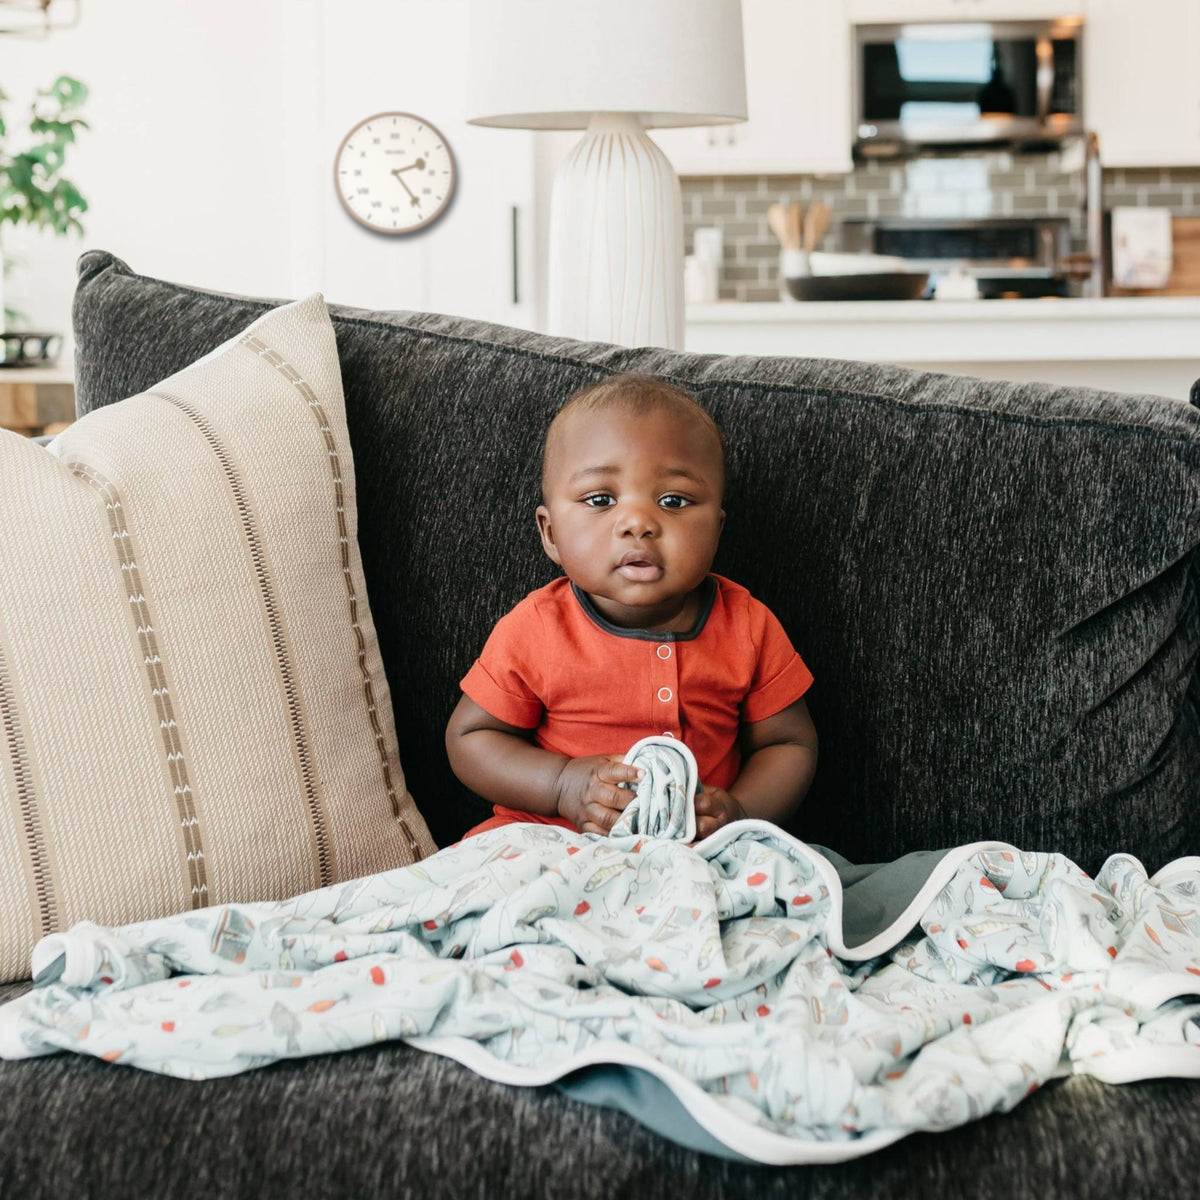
2:24
